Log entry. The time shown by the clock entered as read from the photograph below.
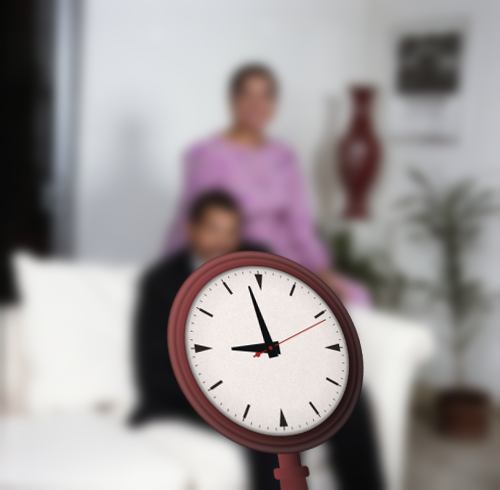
8:58:11
